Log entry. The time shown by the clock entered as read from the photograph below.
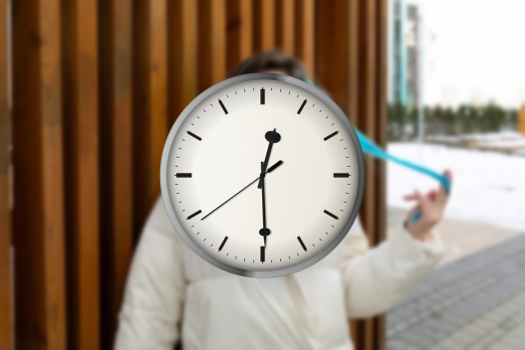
12:29:39
